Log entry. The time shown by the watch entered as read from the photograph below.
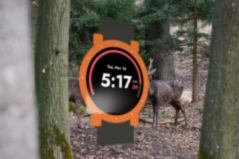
5:17
